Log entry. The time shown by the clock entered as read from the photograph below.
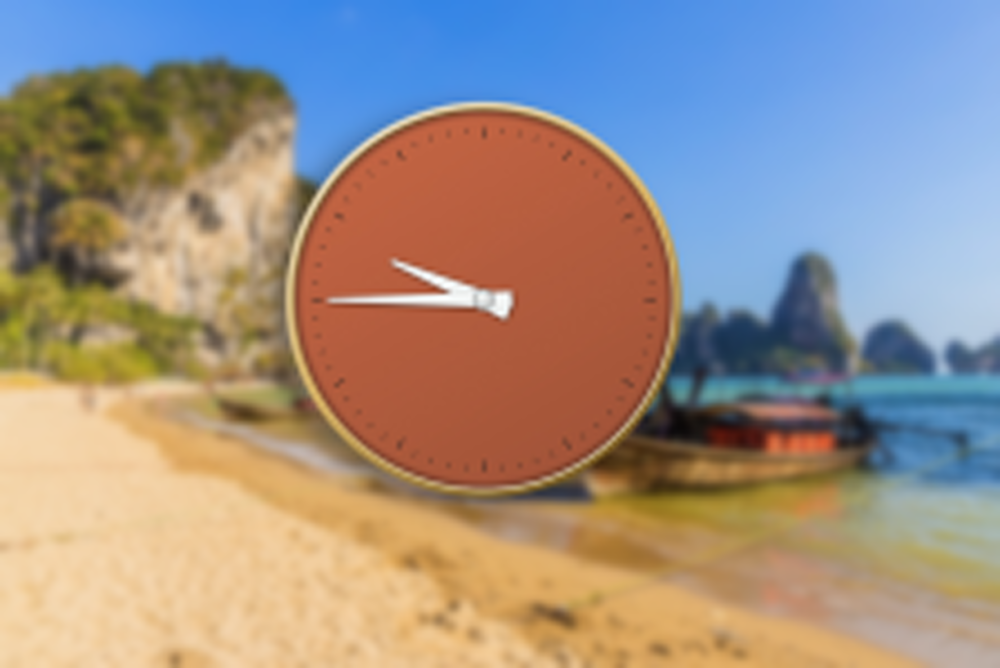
9:45
